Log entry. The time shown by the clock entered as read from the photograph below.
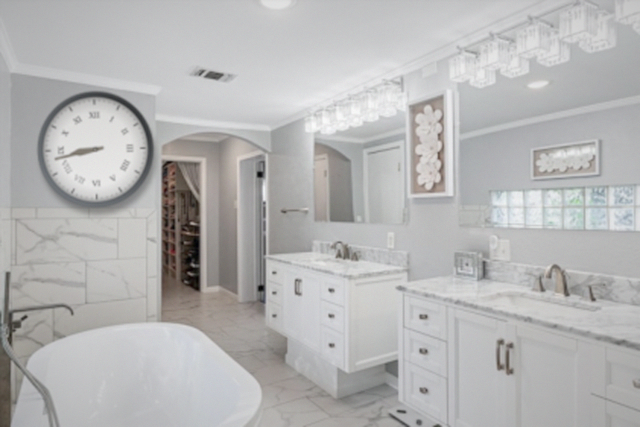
8:43
